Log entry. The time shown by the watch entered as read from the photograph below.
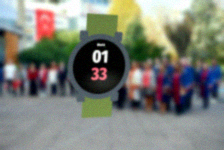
1:33
